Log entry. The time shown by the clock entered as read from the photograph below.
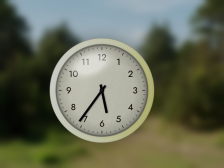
5:36
